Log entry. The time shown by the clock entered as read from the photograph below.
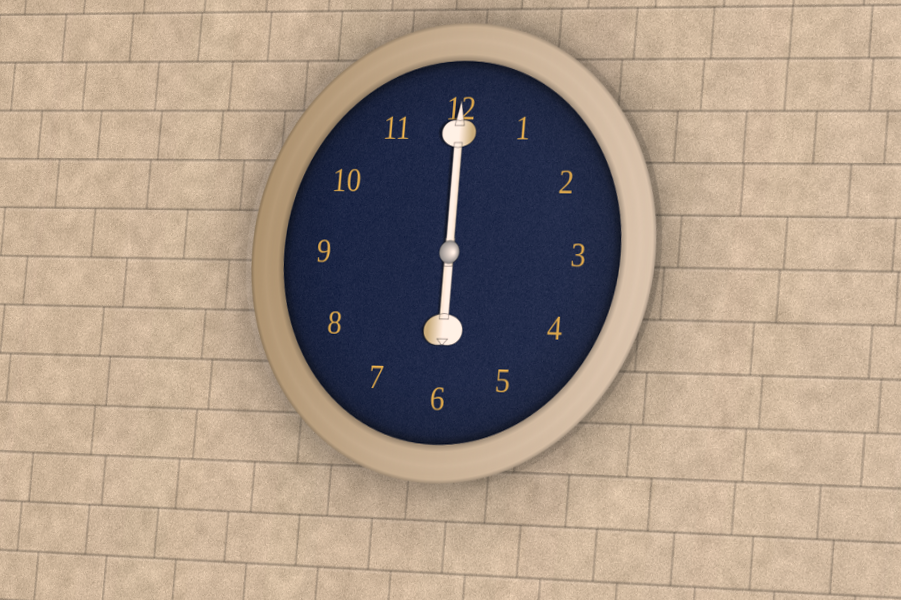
6:00
